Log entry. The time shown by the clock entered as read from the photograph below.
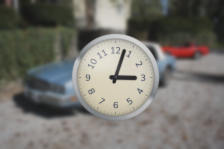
3:03
